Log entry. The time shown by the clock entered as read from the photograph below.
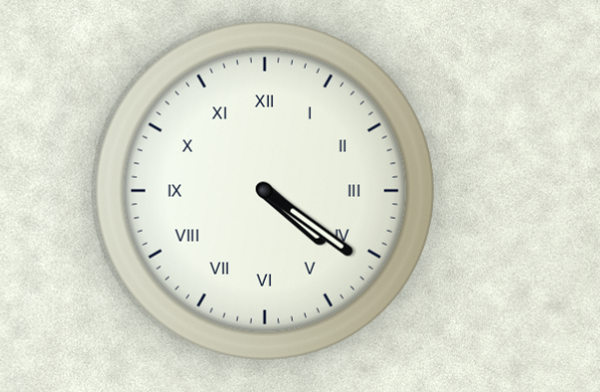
4:21
